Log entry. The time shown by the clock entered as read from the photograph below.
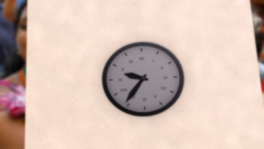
9:36
